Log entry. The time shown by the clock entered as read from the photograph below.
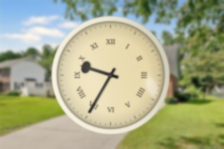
9:35
